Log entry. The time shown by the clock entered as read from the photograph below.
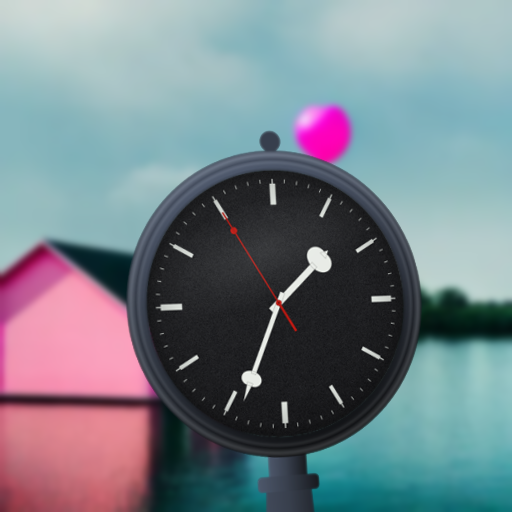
1:33:55
